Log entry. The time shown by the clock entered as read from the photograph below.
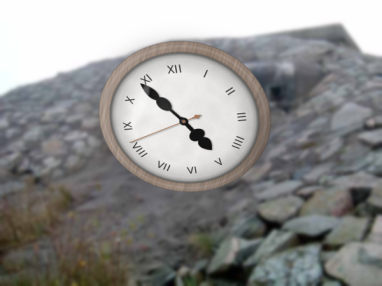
4:53:42
